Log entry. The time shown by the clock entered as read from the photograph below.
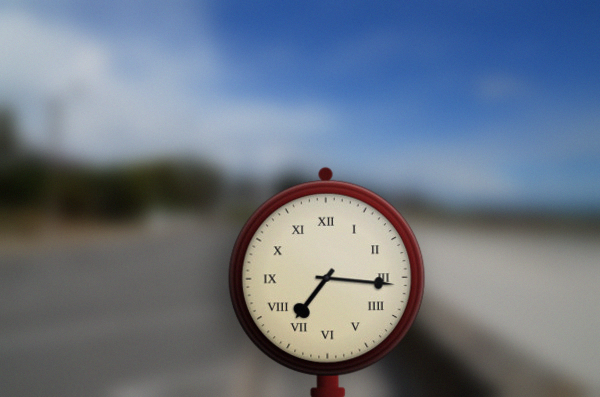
7:16
